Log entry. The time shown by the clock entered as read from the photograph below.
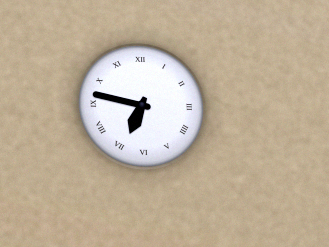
6:47
